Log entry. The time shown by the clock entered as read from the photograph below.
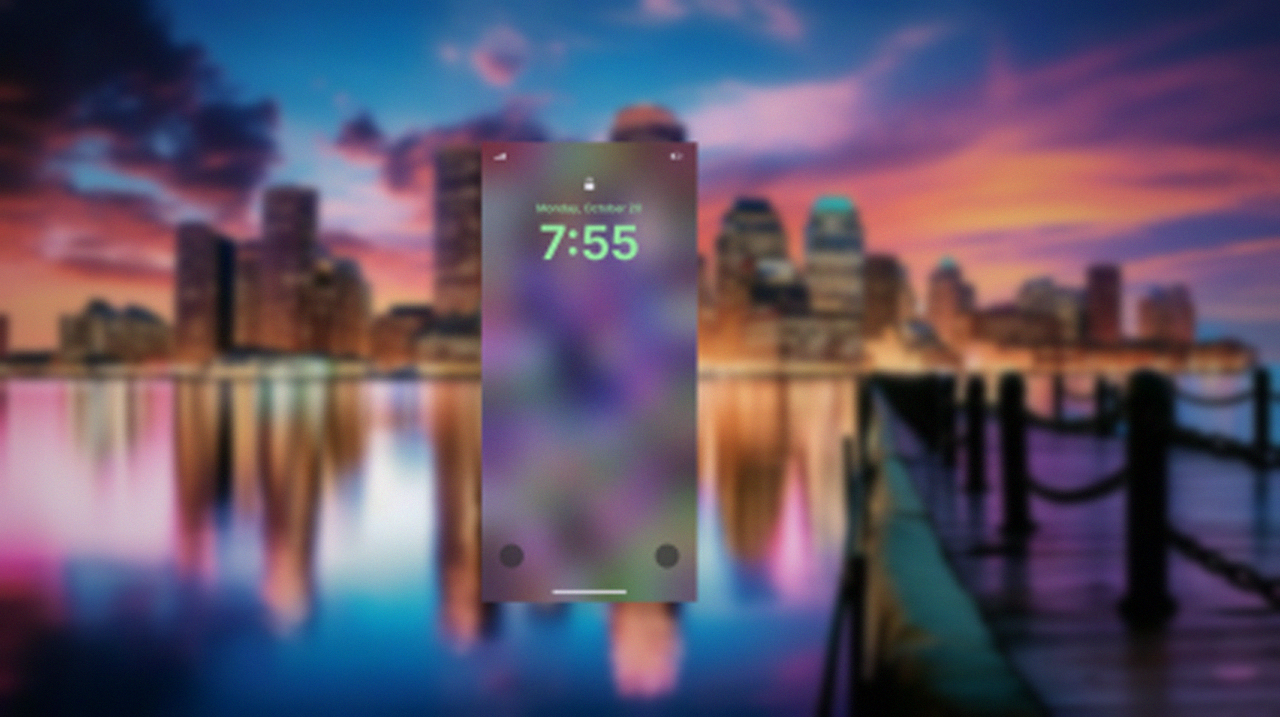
7:55
